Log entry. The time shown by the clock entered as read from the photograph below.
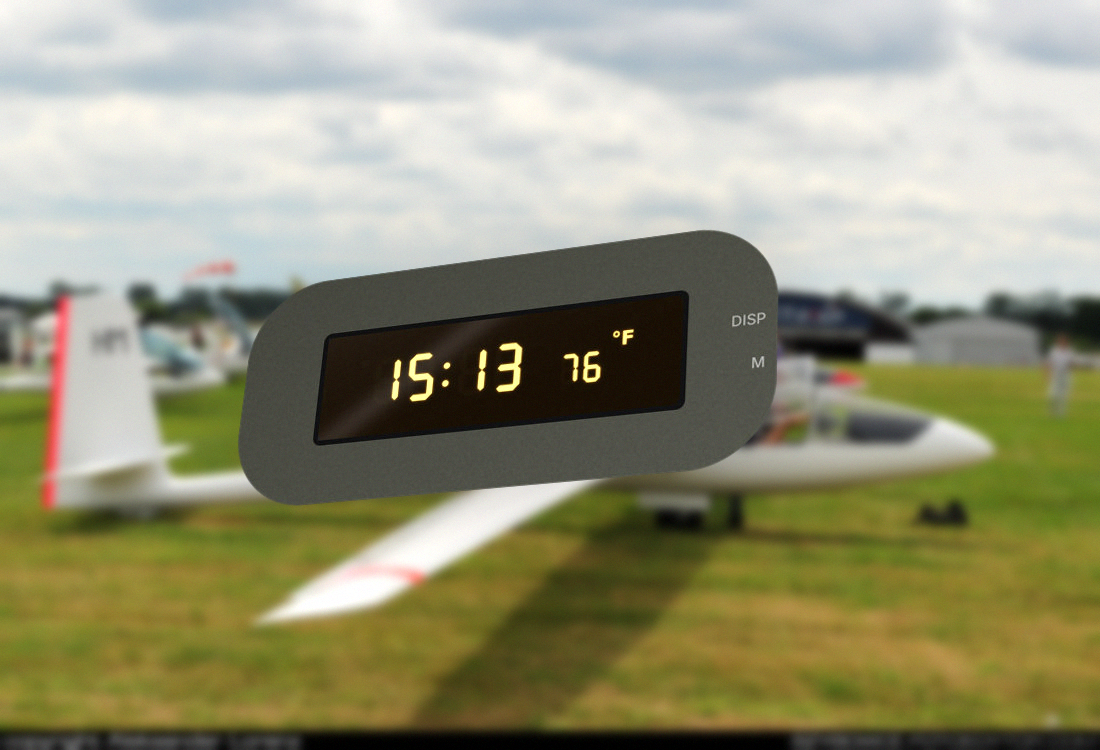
15:13
